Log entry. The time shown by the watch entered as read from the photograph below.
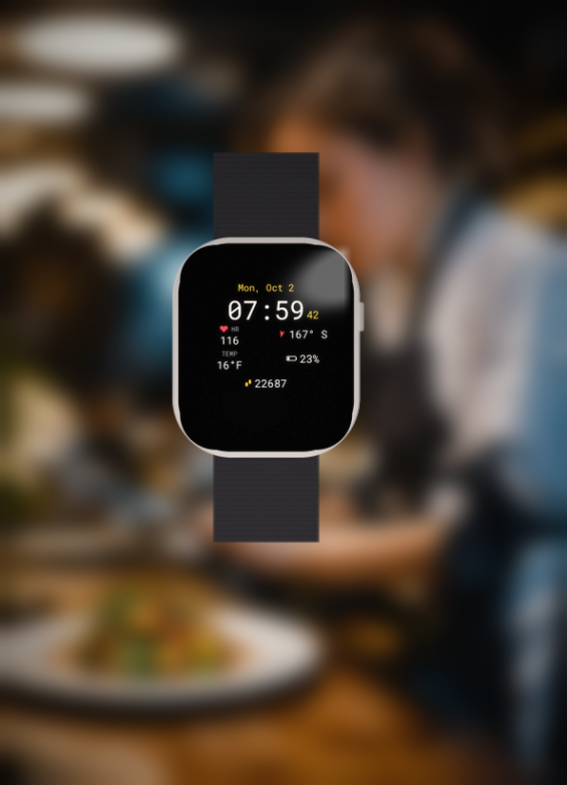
7:59:42
